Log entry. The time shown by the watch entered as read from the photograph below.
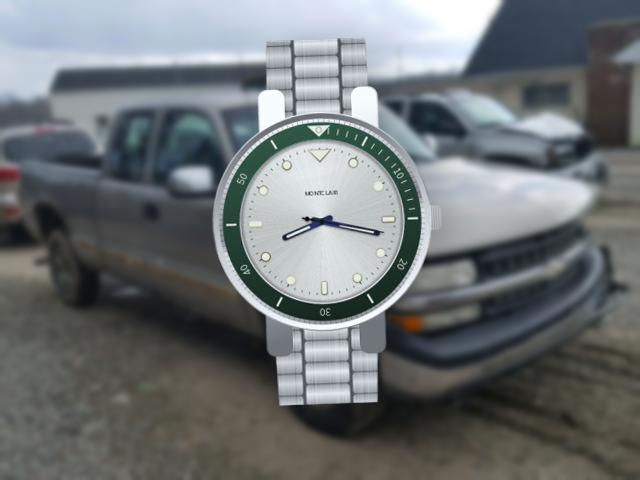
8:17:17
